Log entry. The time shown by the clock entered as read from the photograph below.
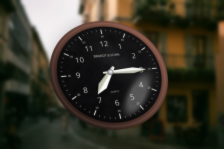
7:15
